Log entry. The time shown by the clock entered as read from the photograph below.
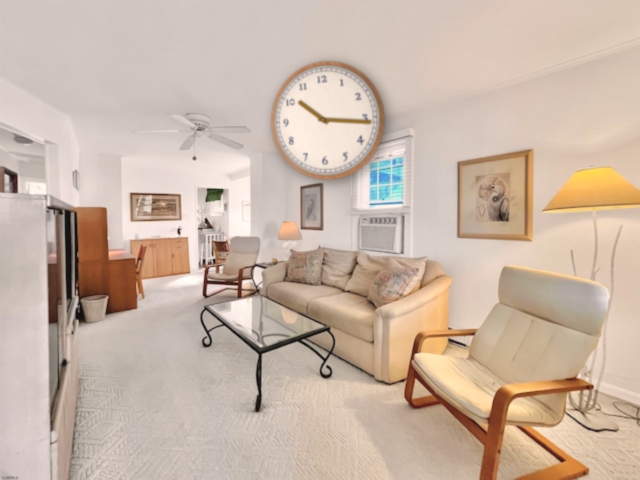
10:16
